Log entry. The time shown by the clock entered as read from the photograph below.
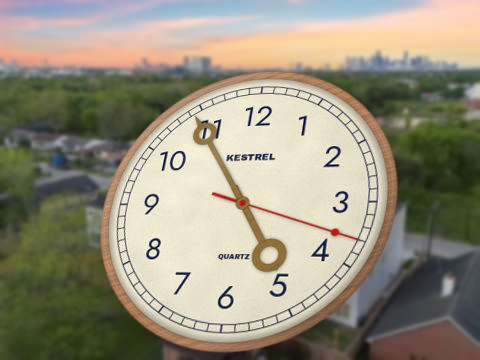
4:54:18
